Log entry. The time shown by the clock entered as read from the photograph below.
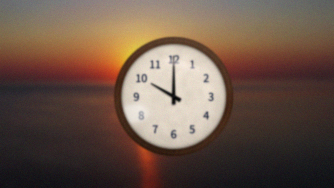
10:00
